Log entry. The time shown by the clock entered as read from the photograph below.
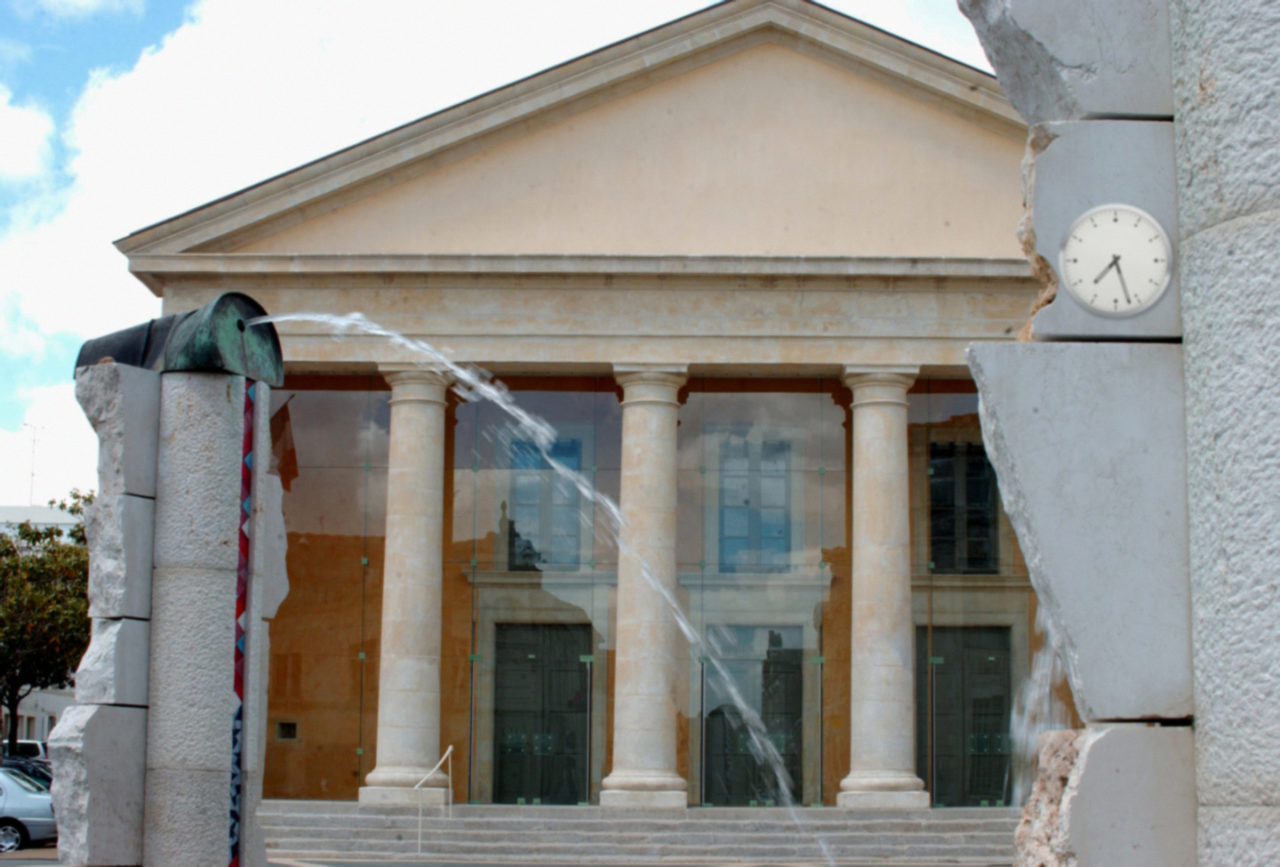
7:27
